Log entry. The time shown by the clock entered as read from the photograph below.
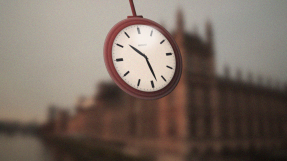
10:28
